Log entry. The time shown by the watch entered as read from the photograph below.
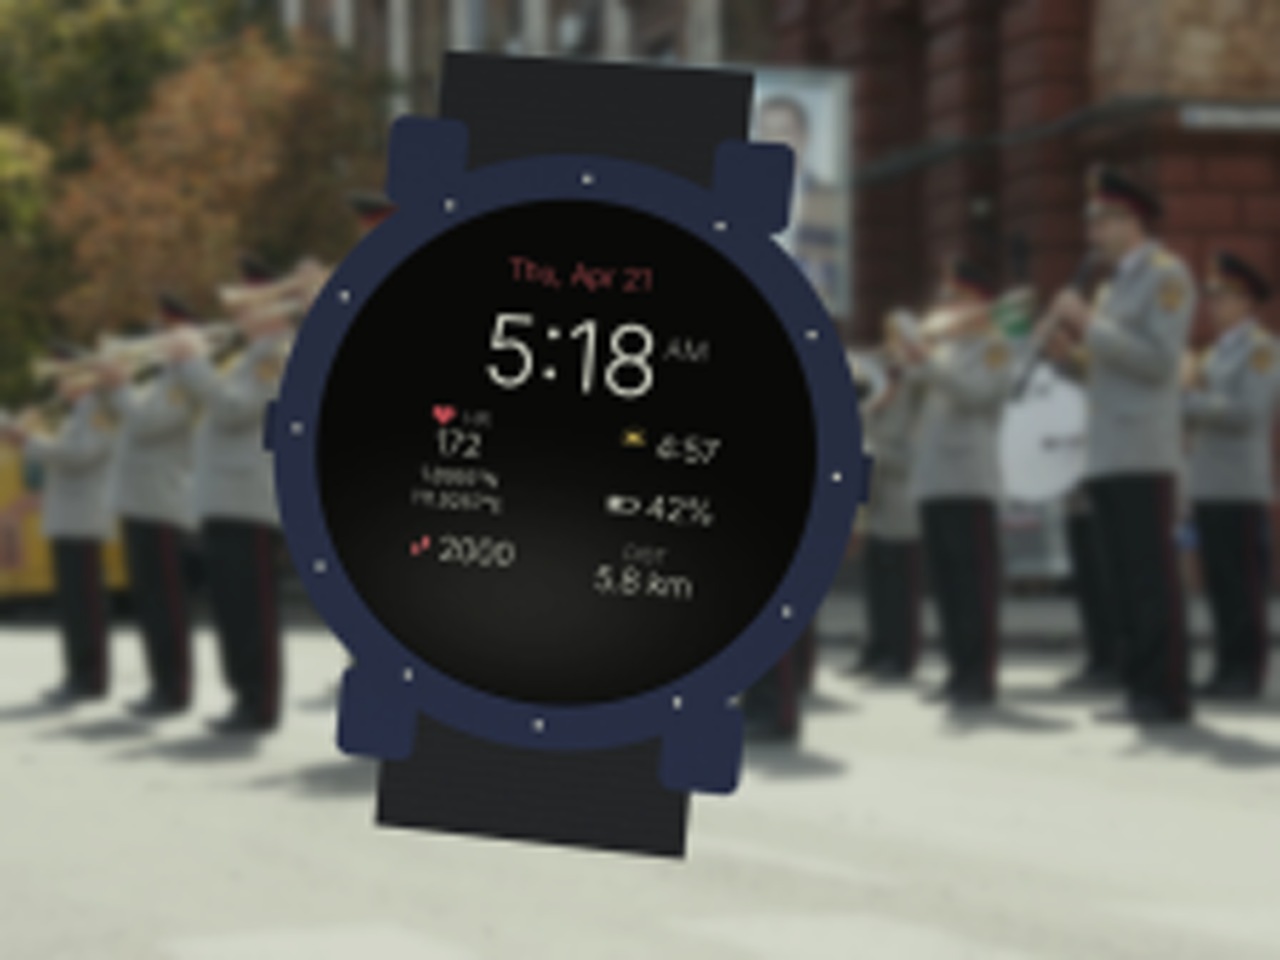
5:18
